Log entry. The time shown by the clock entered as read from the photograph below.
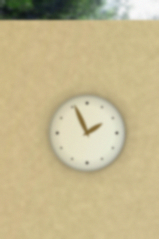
1:56
